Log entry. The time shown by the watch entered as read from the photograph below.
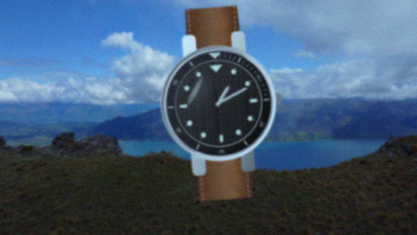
1:11
